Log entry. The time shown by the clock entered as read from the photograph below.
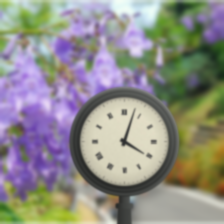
4:03
